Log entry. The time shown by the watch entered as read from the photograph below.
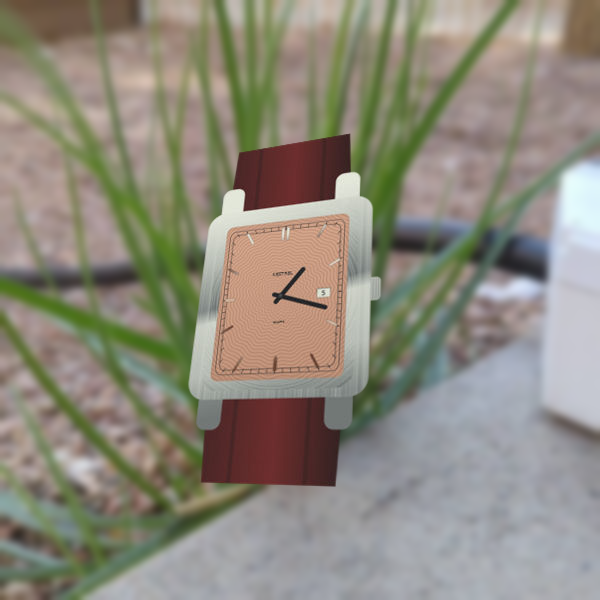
1:18
